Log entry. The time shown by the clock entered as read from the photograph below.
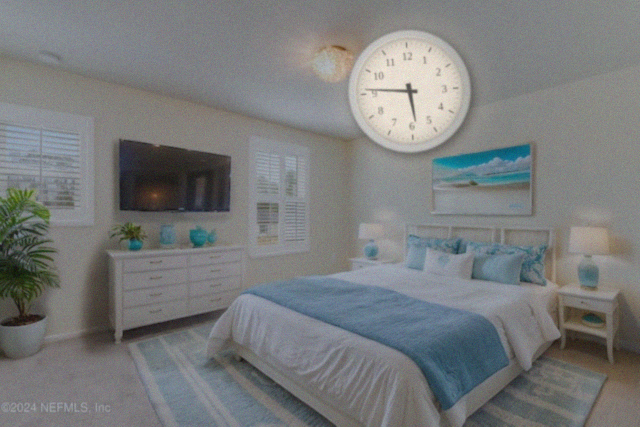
5:46
